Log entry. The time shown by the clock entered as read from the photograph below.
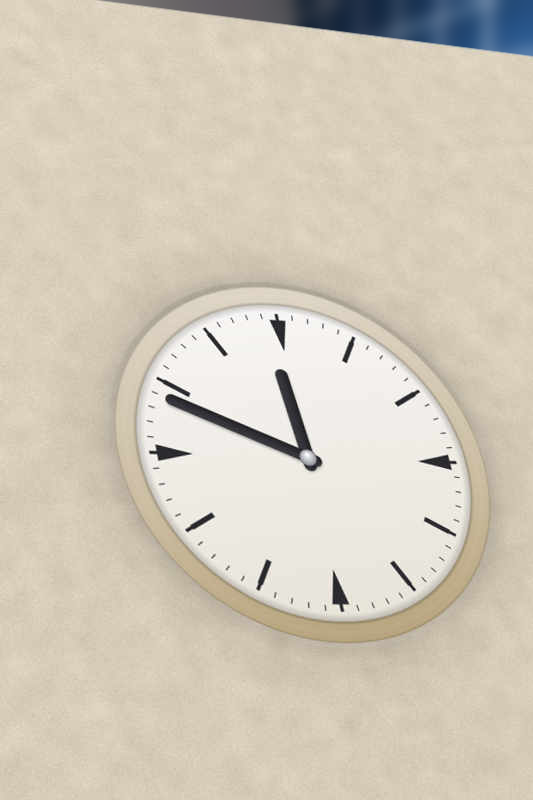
11:49
